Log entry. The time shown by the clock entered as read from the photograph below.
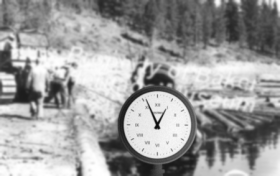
12:56
